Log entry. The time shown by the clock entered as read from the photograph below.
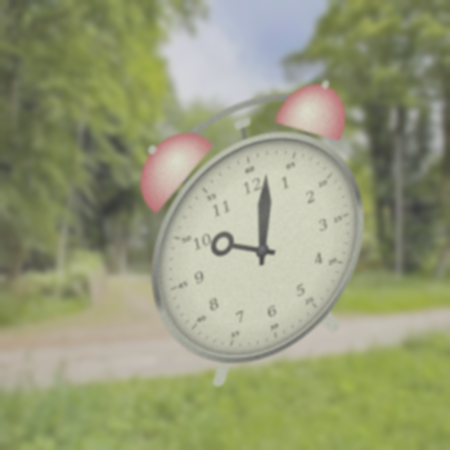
10:02
